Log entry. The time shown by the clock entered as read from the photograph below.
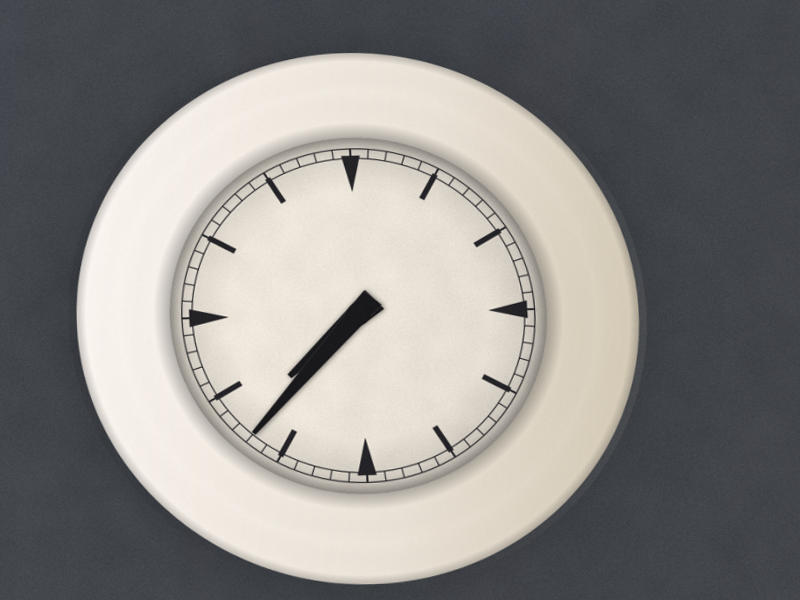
7:37
